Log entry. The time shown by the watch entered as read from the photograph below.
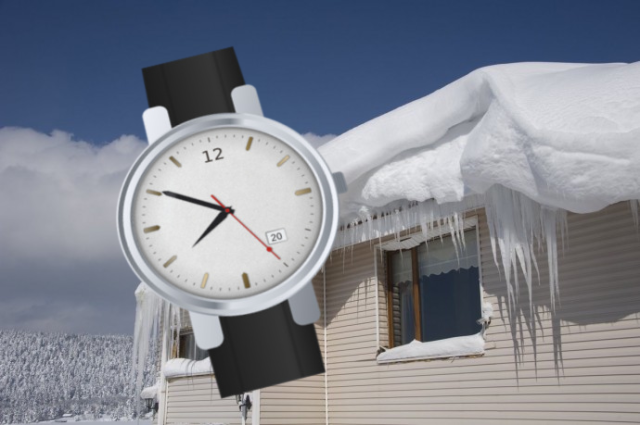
7:50:25
